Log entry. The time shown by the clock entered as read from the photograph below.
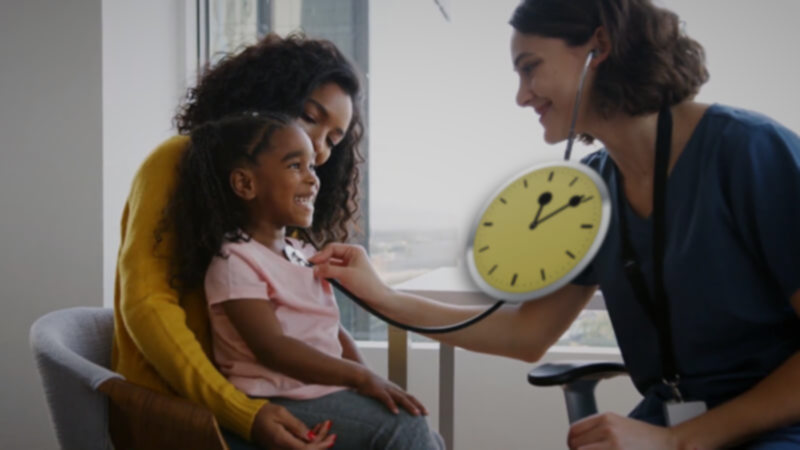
12:09
